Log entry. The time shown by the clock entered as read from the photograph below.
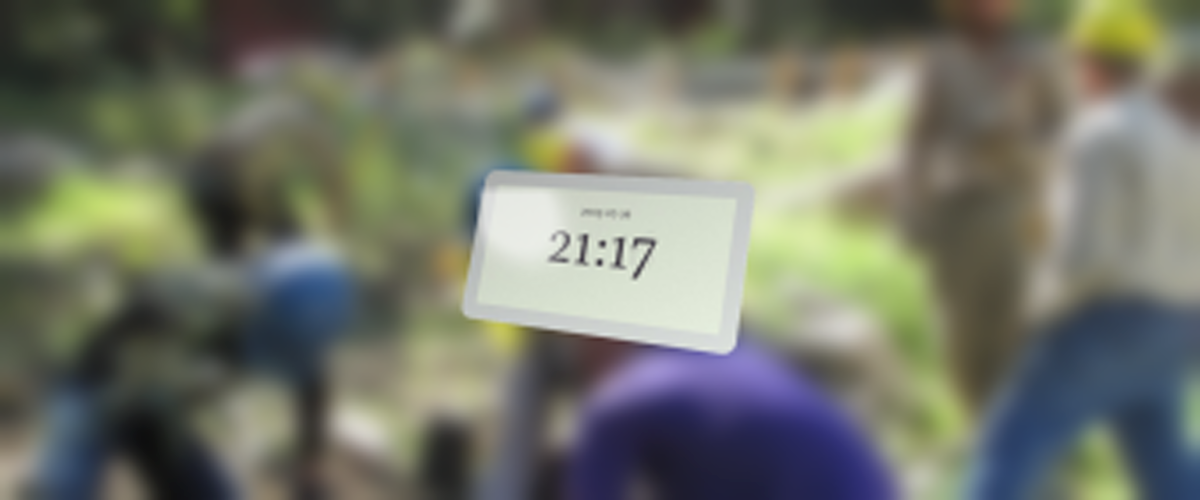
21:17
